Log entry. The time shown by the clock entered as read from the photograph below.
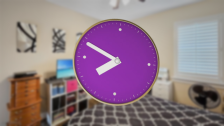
7:49
